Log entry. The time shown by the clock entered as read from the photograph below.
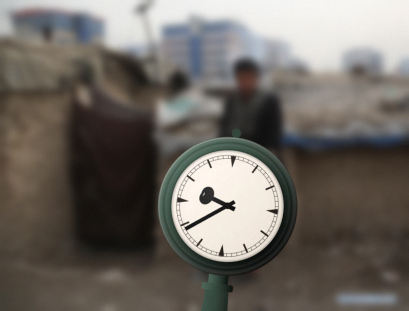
9:39
